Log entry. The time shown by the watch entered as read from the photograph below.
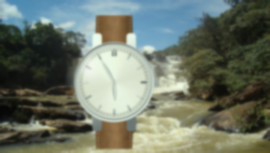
5:55
